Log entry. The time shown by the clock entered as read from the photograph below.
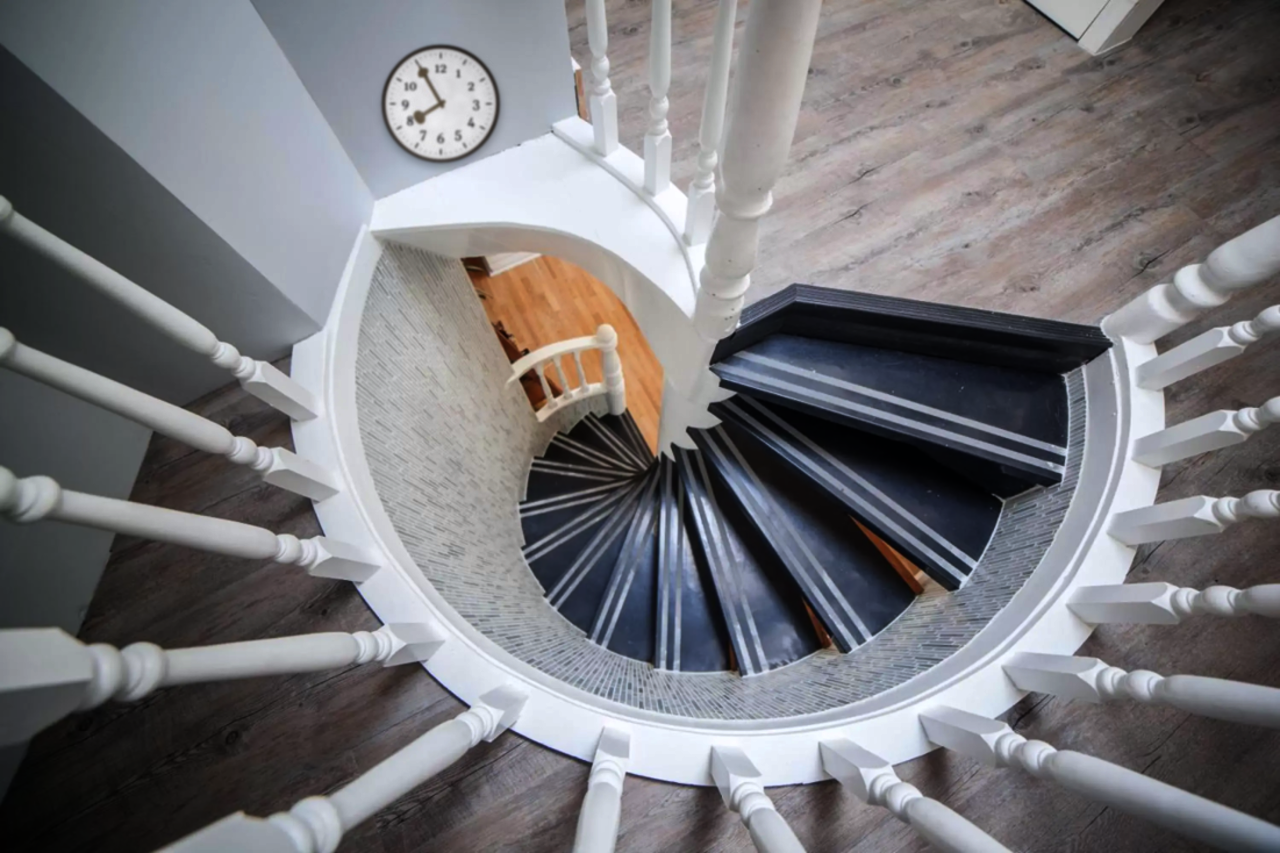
7:55
